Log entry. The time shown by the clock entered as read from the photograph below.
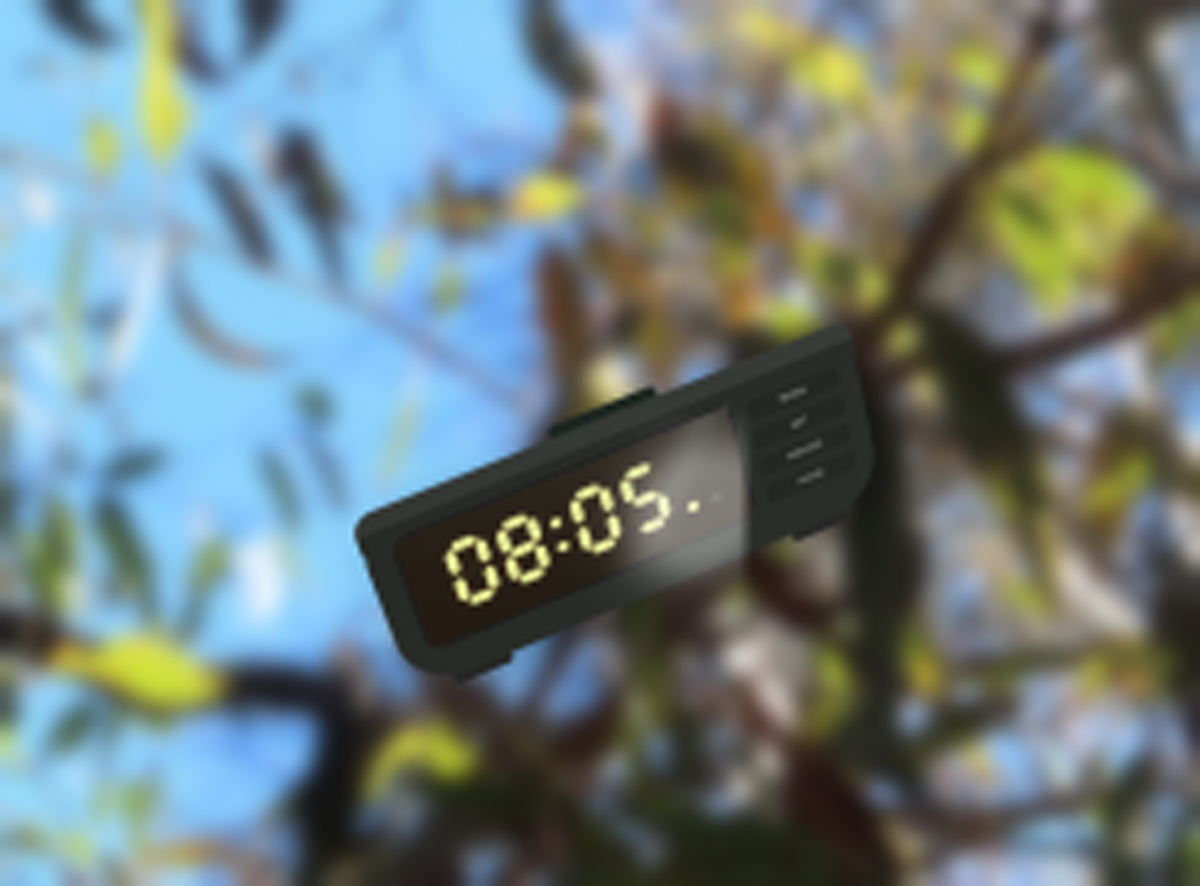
8:05
